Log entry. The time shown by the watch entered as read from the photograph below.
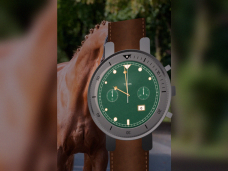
9:59
